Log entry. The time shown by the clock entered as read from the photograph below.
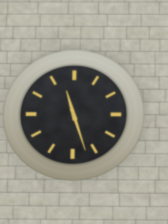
11:27
